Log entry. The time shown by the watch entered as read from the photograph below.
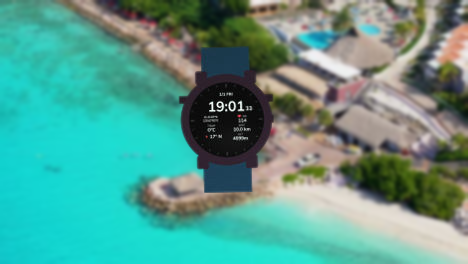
19:01
